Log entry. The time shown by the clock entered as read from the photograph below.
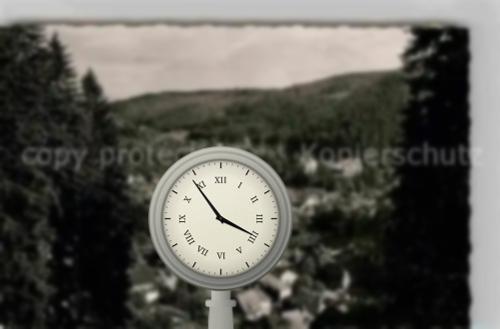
3:54
